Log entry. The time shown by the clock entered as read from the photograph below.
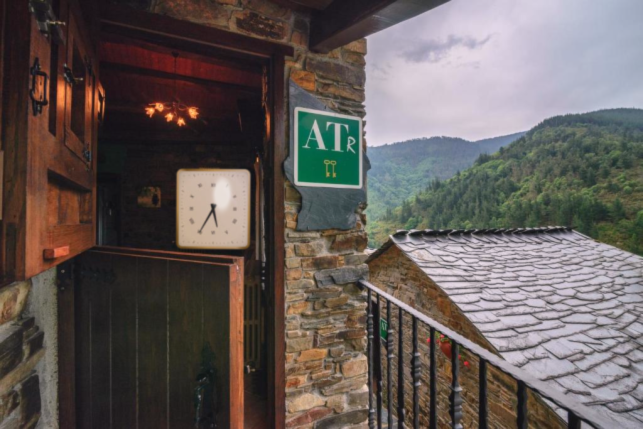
5:35
